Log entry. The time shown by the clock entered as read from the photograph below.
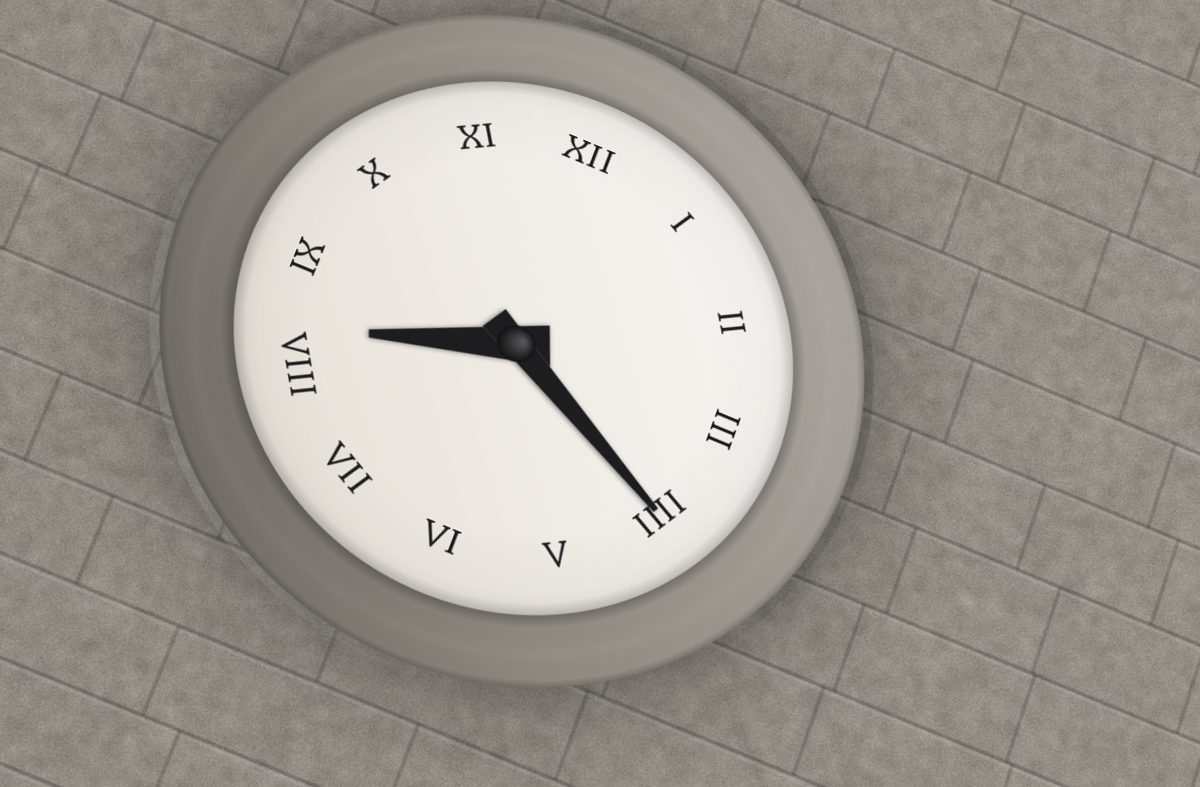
8:20
